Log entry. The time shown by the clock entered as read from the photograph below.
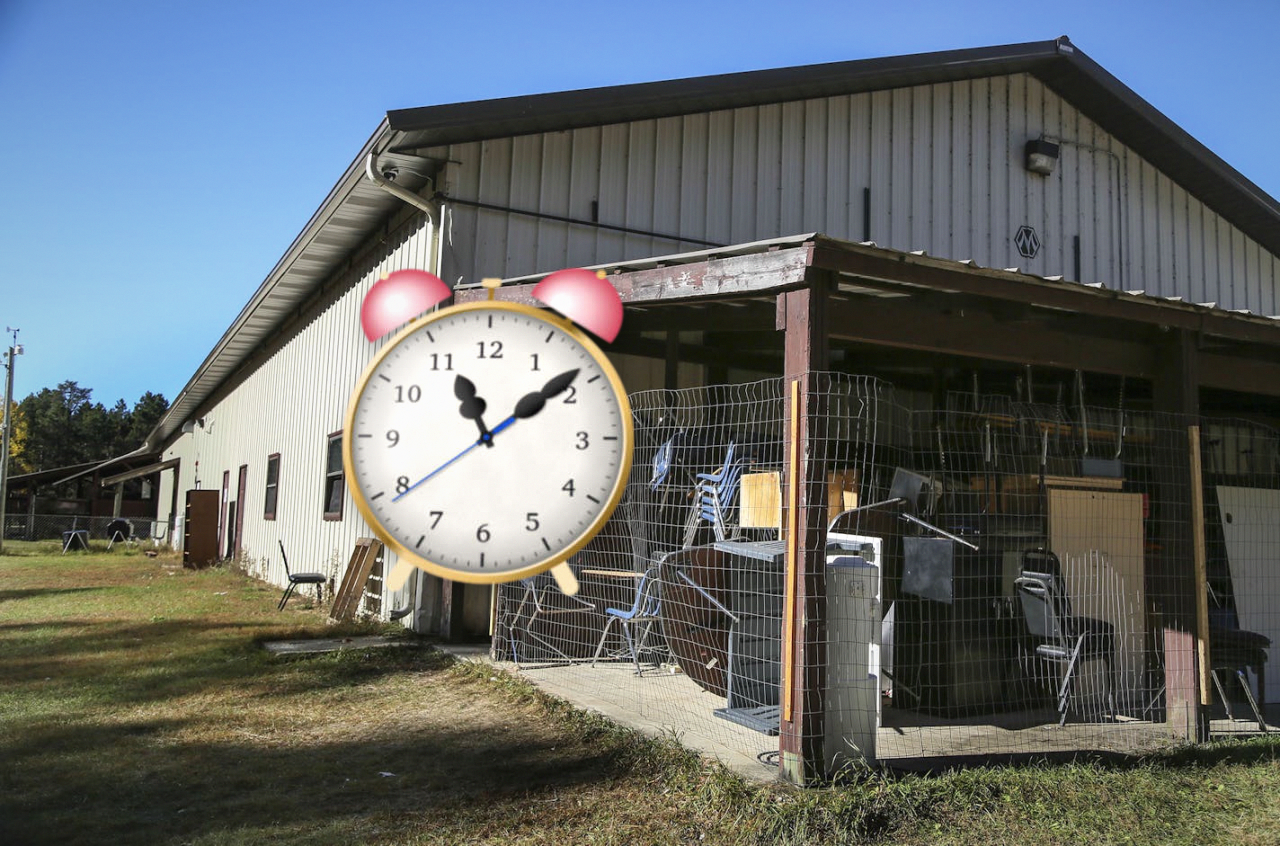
11:08:39
